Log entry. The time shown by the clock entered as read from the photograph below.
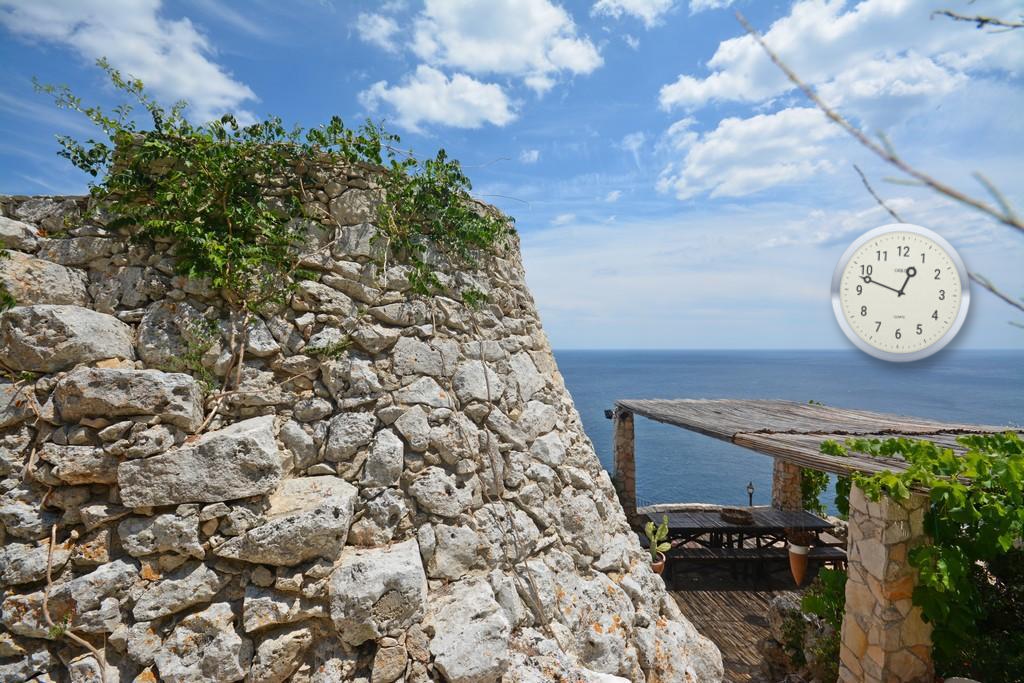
12:48
